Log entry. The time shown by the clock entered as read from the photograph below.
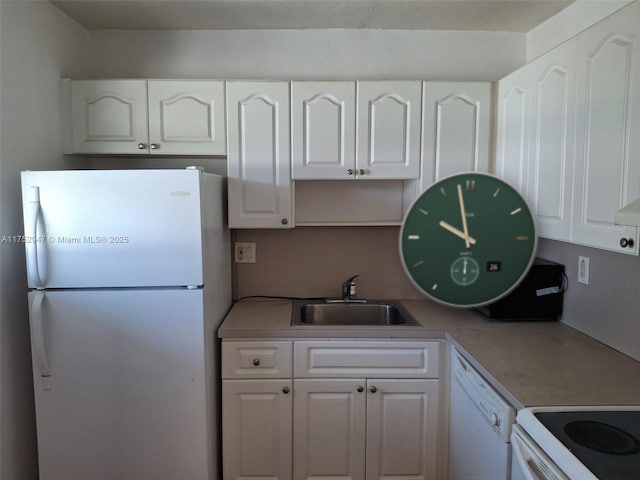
9:58
